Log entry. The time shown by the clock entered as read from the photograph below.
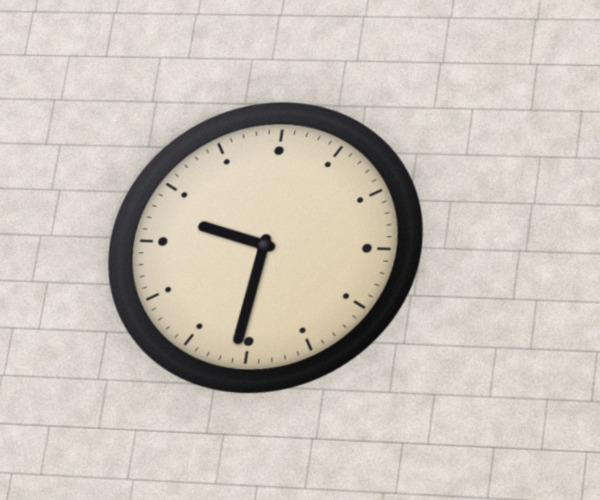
9:31
